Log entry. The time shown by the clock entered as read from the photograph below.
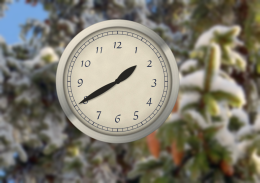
1:40
